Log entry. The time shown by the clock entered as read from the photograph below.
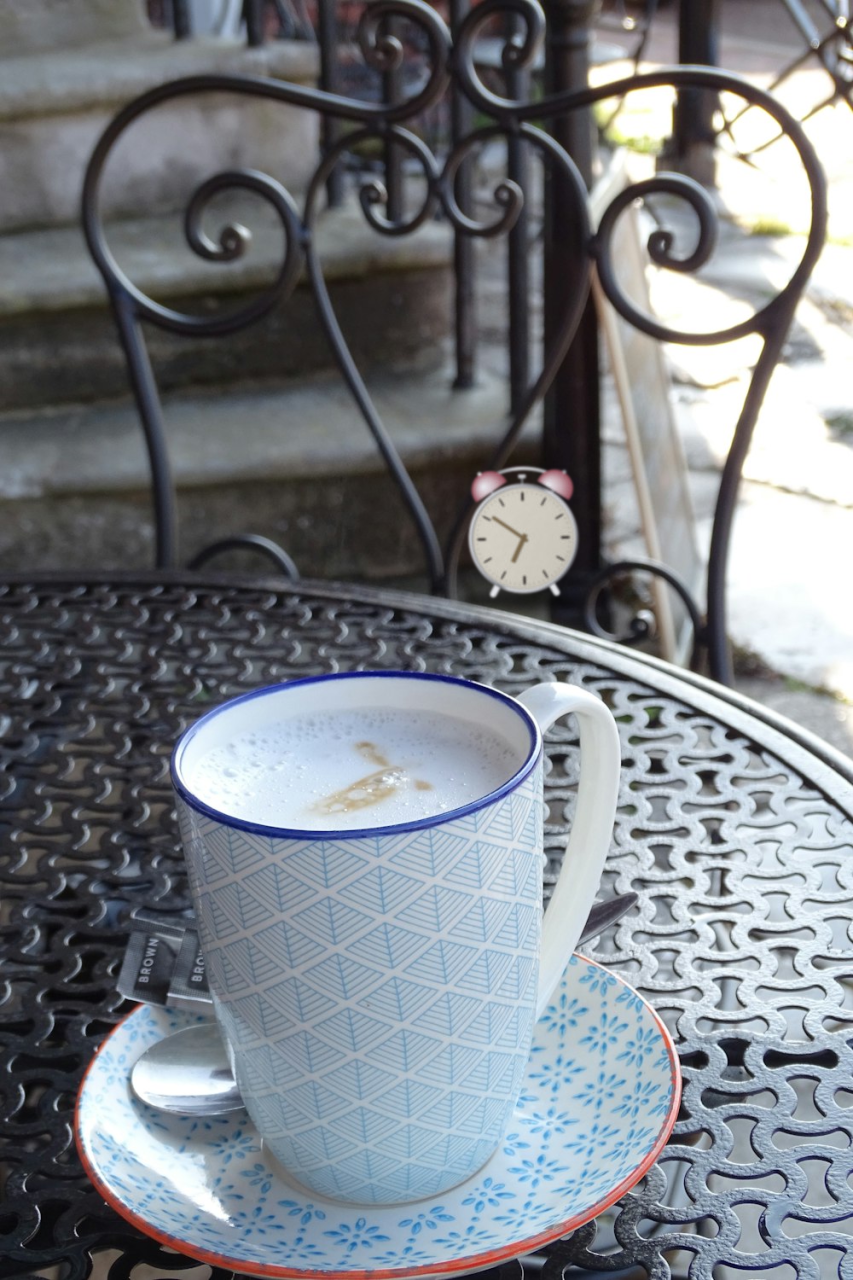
6:51
